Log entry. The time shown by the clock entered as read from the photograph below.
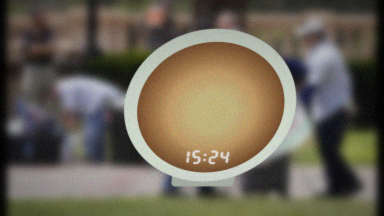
15:24
